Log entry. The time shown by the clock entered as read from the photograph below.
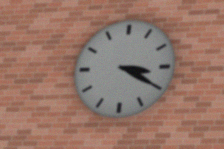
3:20
